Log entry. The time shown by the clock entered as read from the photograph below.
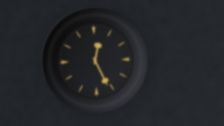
12:26
